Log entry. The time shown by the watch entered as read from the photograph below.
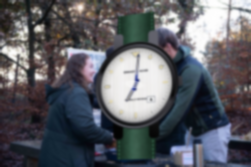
7:01
